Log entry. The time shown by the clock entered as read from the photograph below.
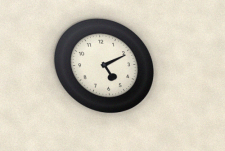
5:11
